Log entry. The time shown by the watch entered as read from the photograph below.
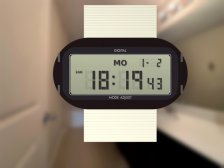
18:19:43
